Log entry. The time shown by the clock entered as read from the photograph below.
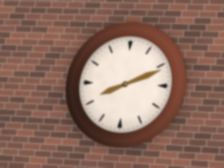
8:11
